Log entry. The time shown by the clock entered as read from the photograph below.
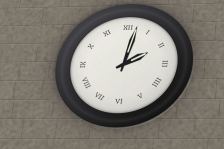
2:02
